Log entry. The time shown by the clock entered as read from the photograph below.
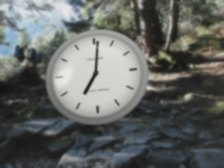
7:01
